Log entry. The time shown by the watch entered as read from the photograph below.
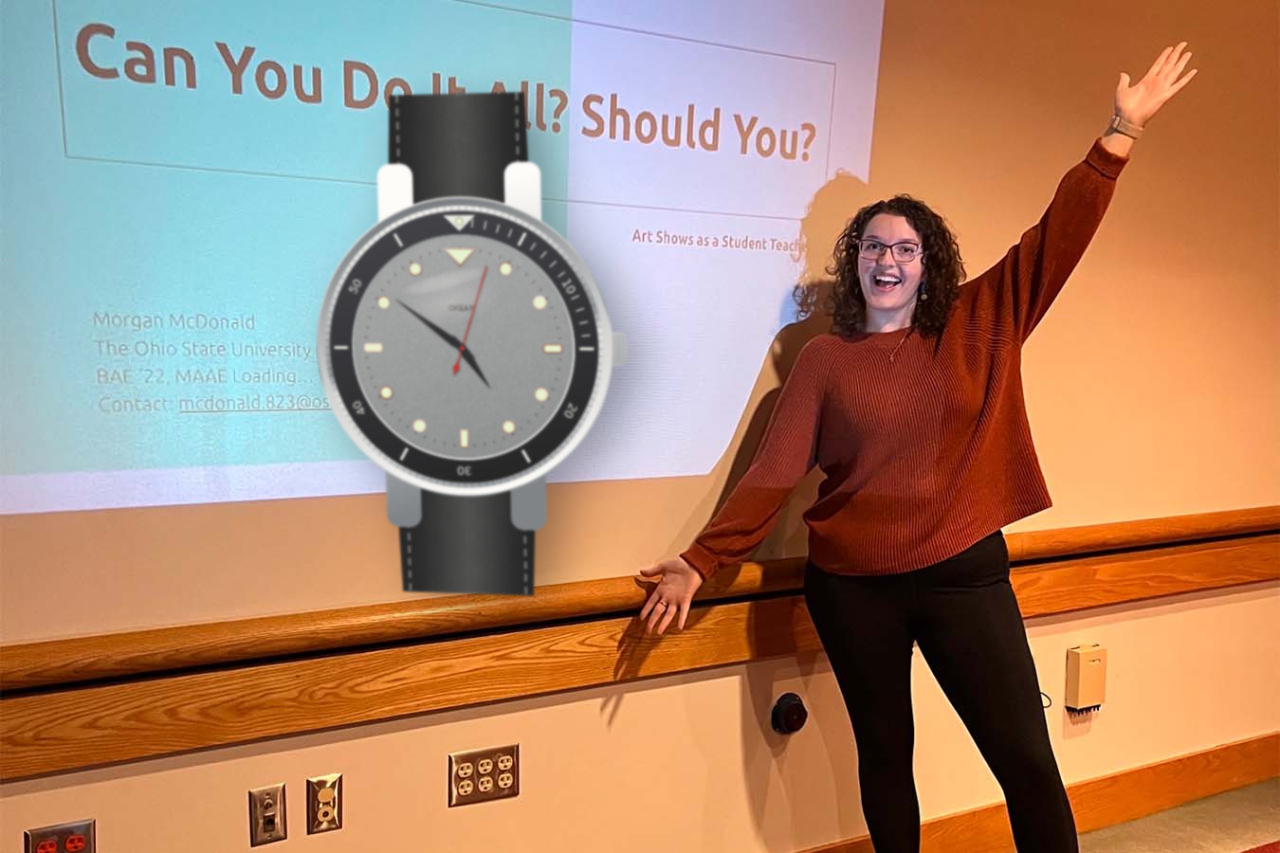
4:51:03
